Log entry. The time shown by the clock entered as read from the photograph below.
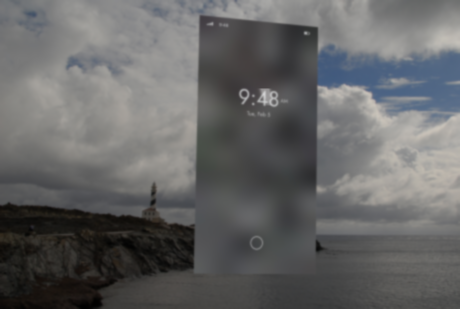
9:48
